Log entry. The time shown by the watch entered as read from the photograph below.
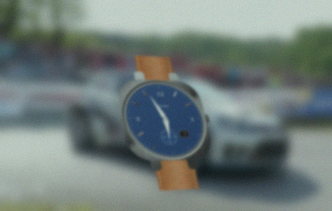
5:56
